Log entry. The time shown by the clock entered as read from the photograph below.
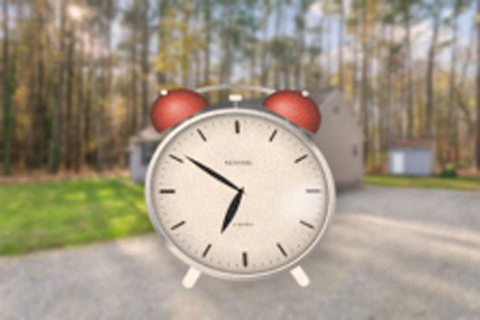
6:51
